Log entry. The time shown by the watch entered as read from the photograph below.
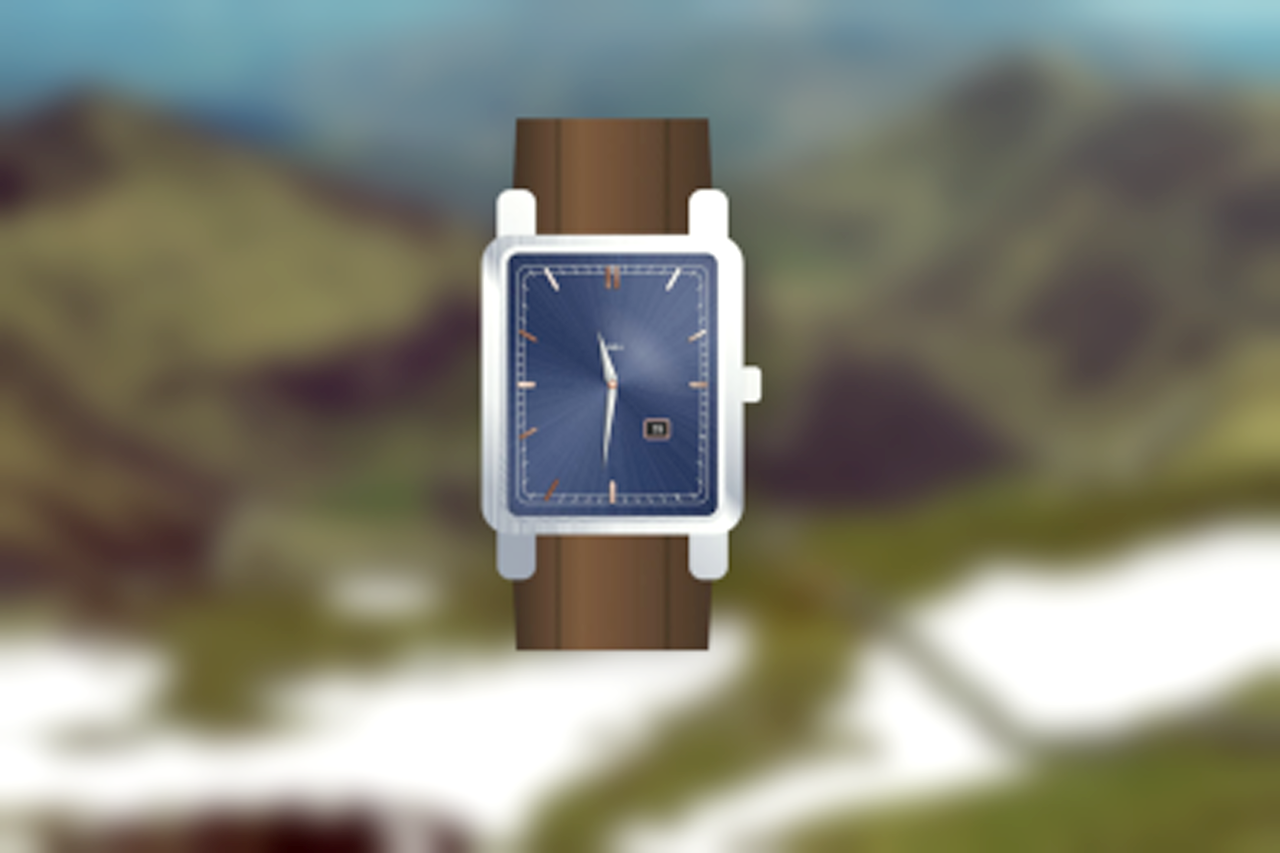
11:31
